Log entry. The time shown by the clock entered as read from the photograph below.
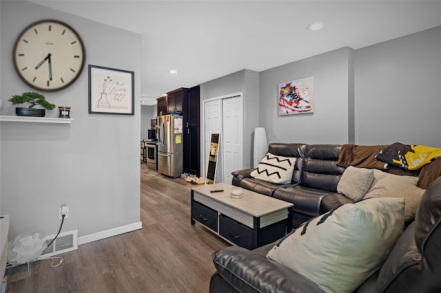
7:29
